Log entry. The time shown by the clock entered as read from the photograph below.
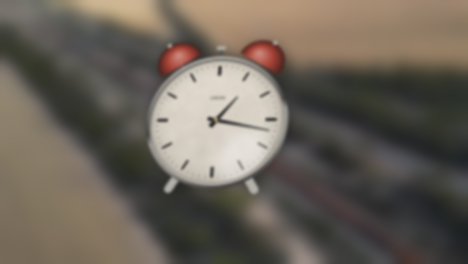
1:17
